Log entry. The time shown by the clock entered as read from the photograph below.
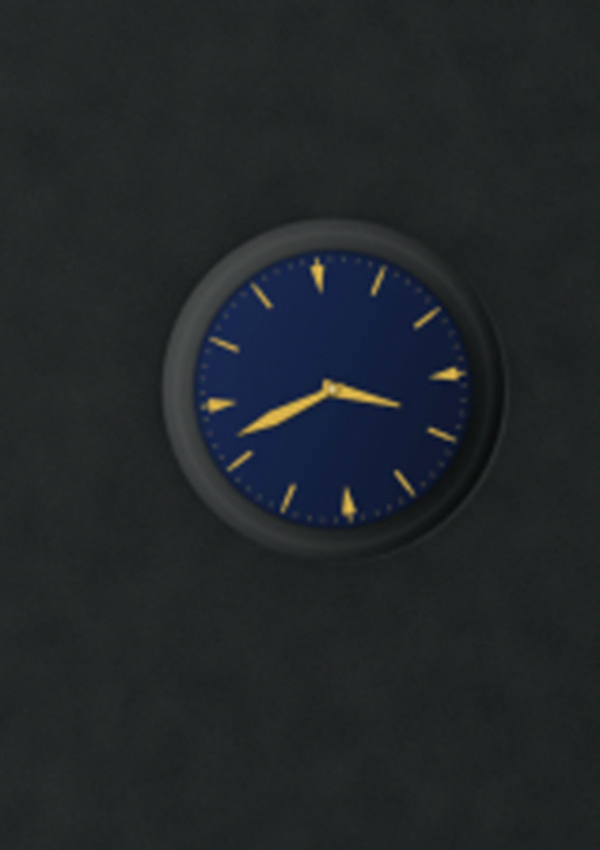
3:42
